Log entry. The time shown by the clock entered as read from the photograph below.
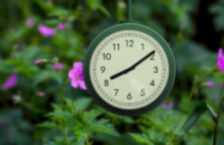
8:09
